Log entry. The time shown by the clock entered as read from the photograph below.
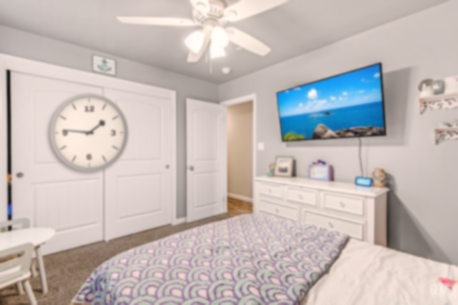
1:46
